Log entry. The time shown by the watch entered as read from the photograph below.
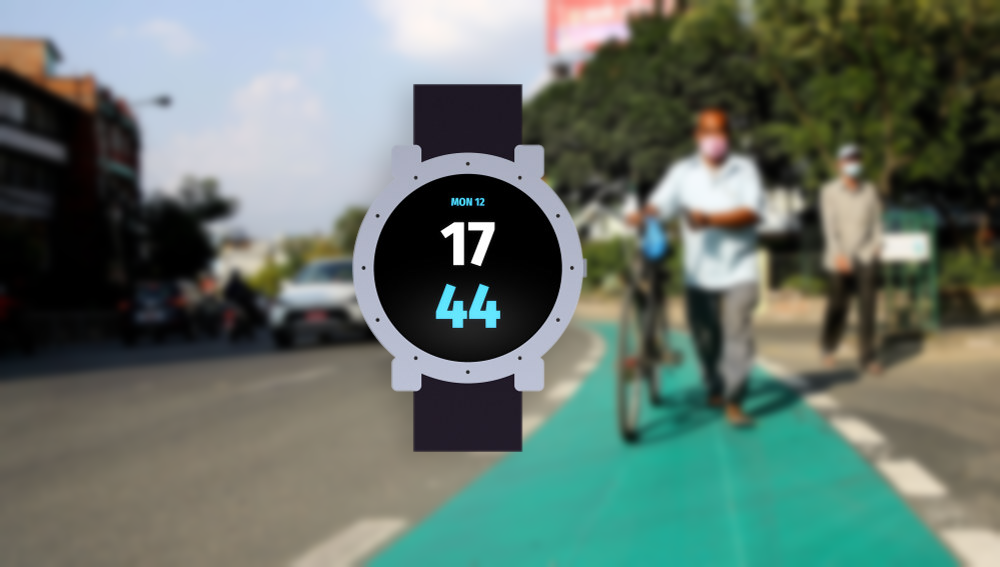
17:44
